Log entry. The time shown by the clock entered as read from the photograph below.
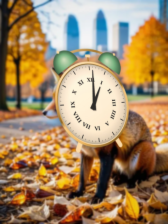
1:01
